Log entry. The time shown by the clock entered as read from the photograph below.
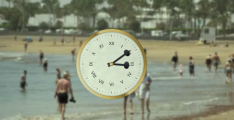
3:09
